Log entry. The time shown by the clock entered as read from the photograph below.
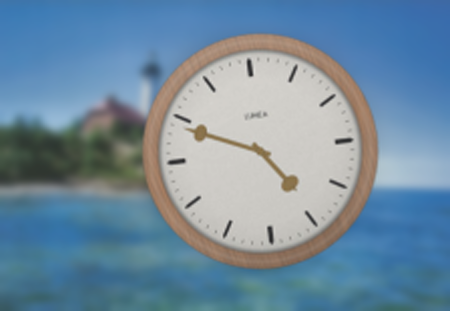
4:49
